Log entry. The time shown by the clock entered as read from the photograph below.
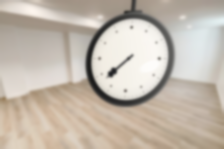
7:38
